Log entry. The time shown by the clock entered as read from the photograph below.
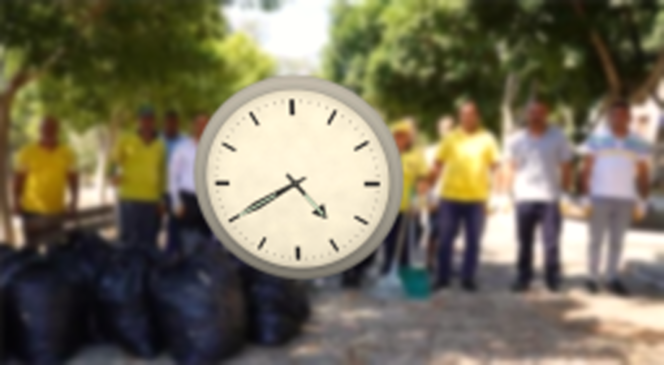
4:40
